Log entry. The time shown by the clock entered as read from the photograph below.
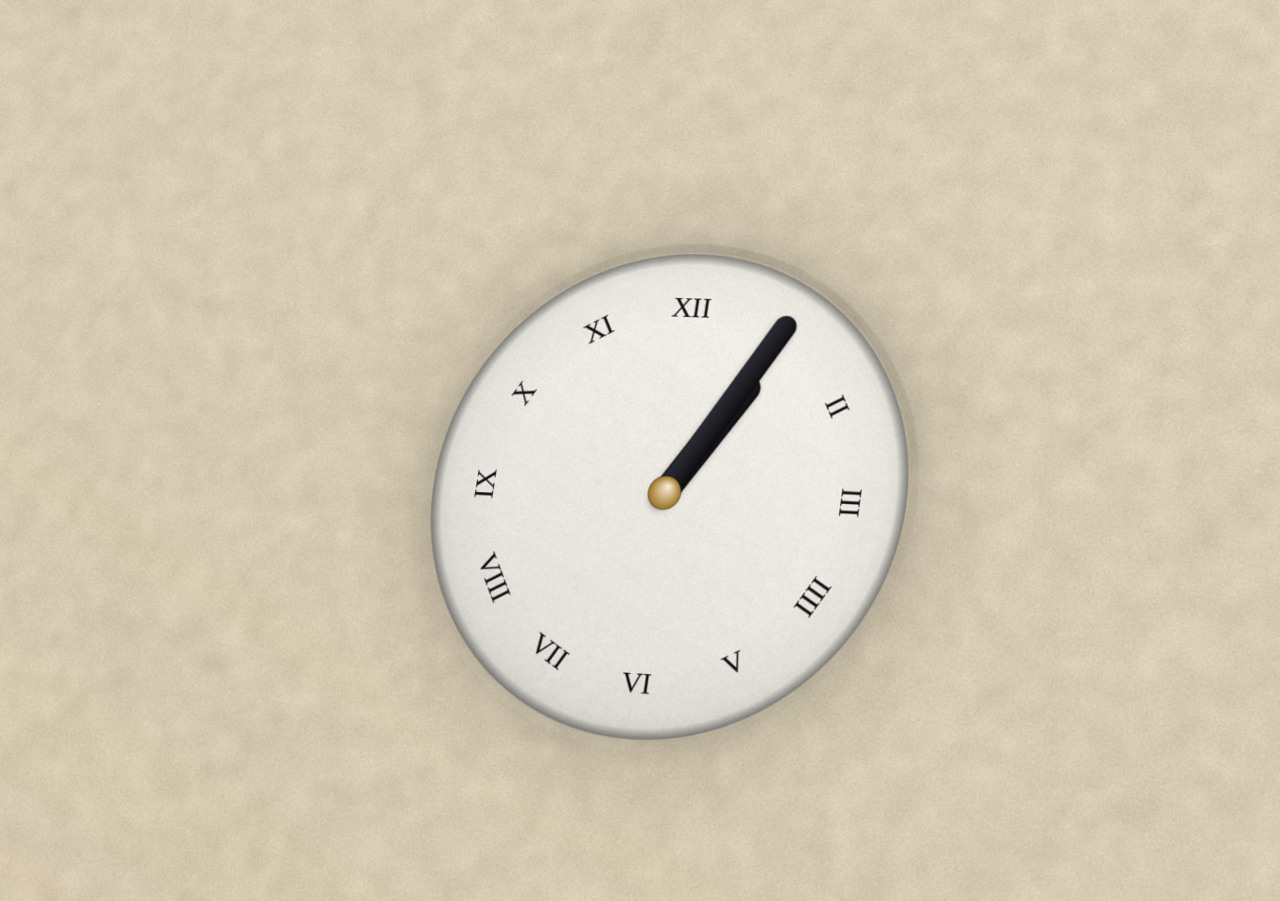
1:05
